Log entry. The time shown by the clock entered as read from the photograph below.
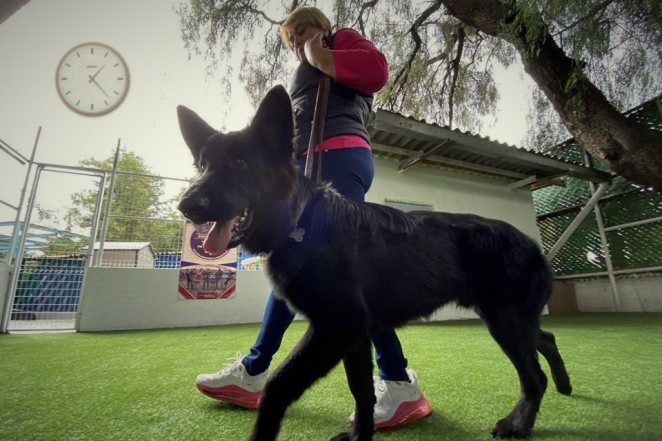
1:23
